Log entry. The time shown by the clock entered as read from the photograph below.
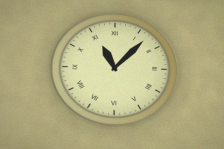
11:07
